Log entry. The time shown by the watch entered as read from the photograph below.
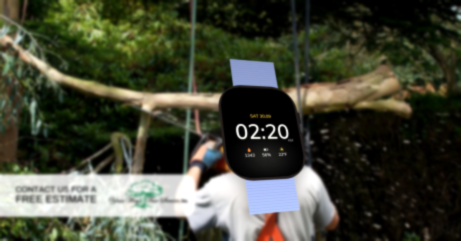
2:20
